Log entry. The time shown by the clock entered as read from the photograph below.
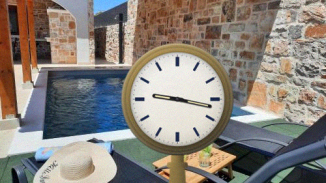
9:17
